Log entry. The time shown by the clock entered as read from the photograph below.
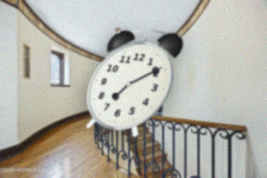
7:09
